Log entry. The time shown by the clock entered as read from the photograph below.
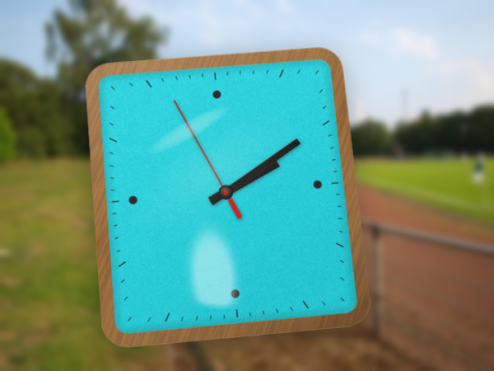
2:09:56
